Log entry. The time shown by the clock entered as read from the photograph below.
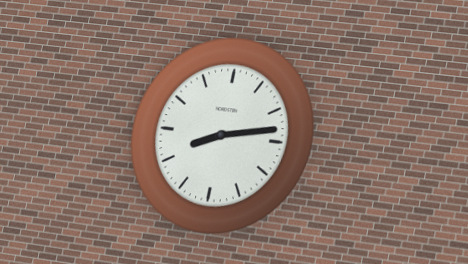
8:13
